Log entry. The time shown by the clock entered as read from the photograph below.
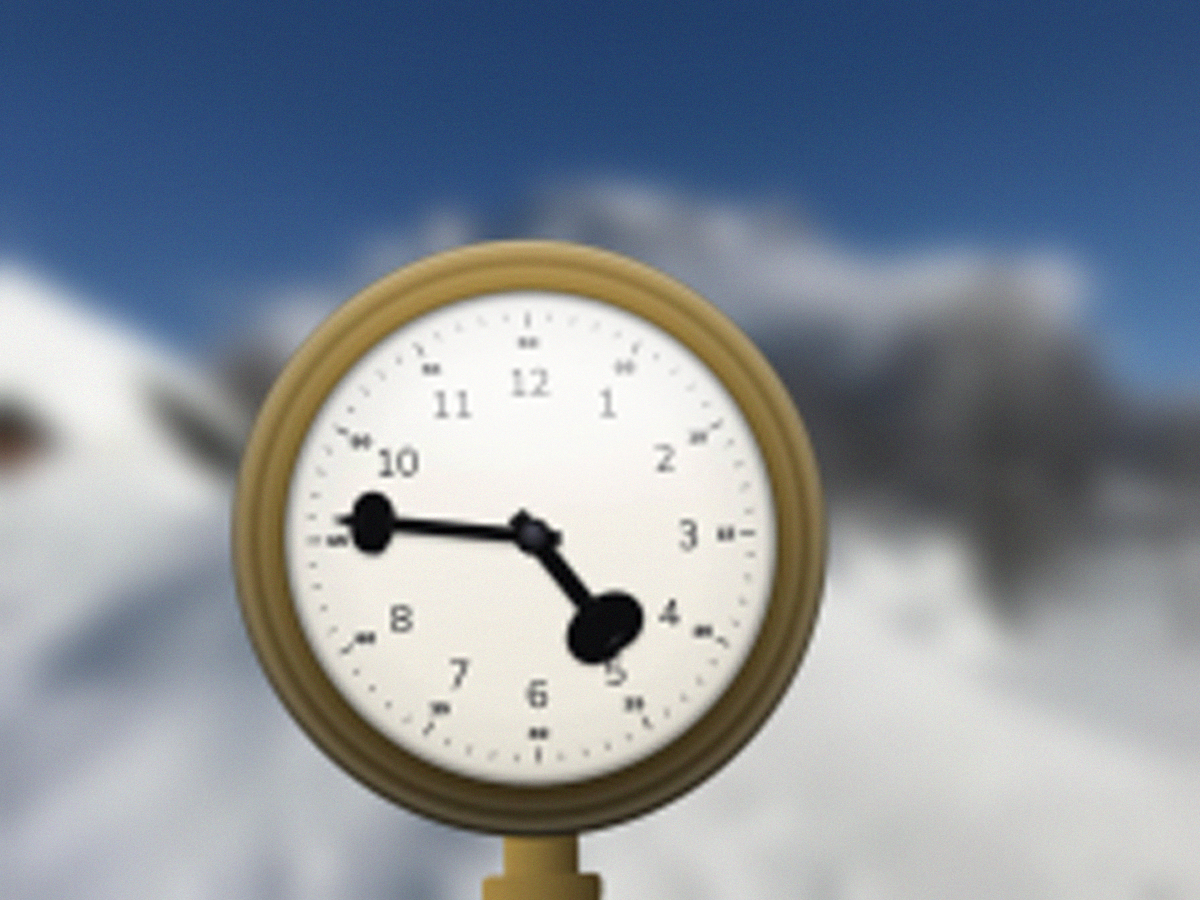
4:46
